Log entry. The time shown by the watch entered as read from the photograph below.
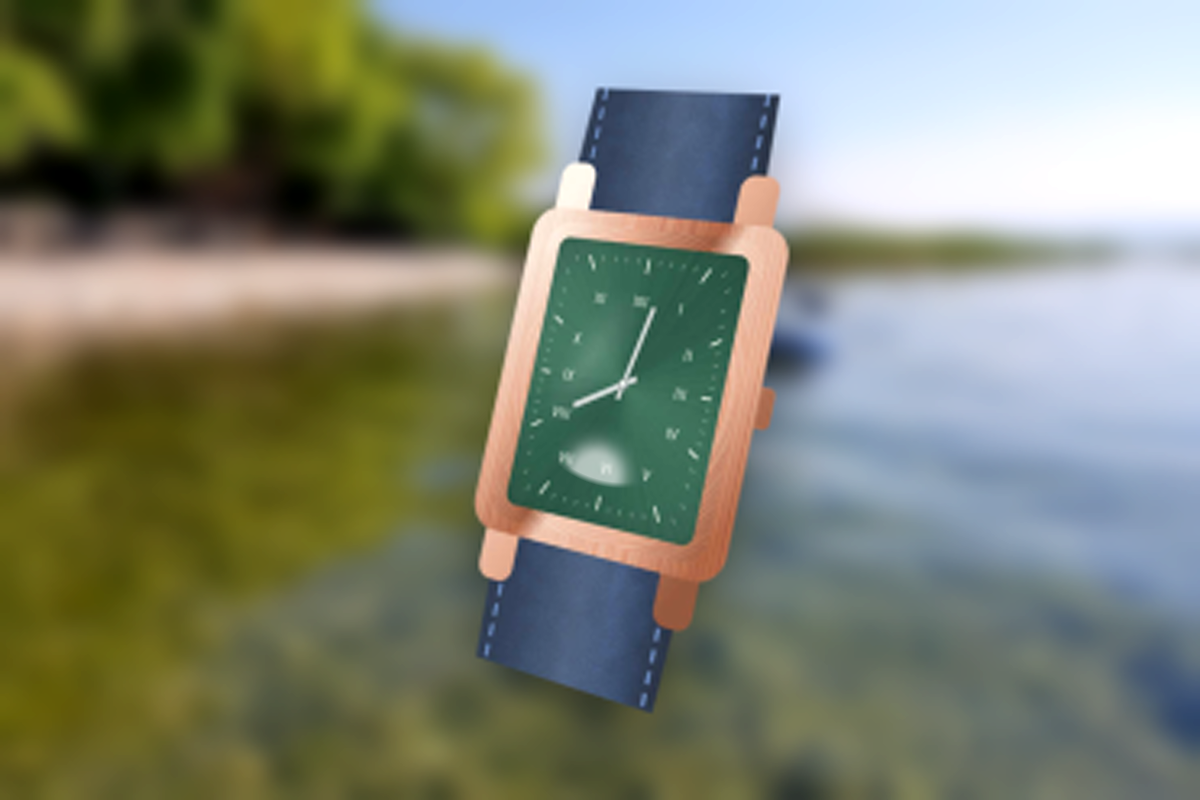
8:02
